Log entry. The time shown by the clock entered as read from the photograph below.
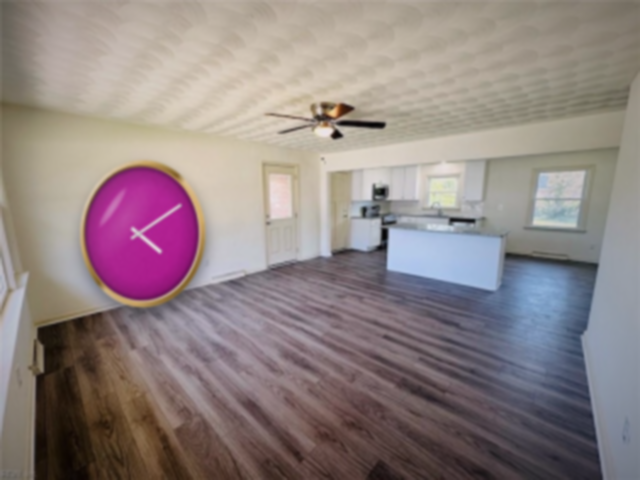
4:10
